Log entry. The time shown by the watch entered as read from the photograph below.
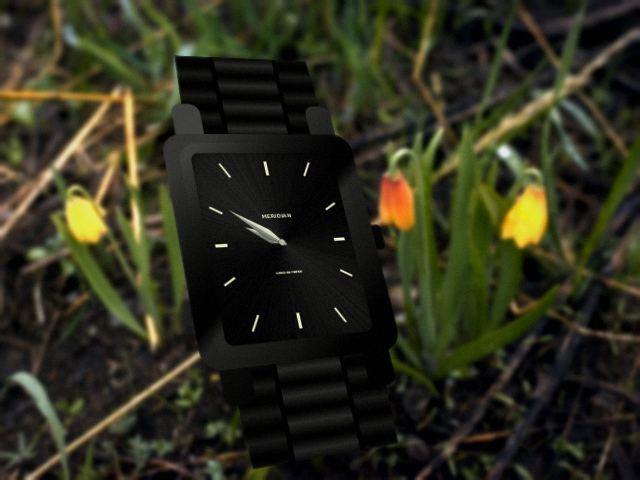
9:51
